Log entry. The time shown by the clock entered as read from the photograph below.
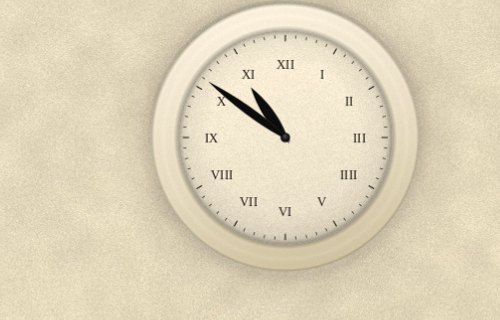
10:51
